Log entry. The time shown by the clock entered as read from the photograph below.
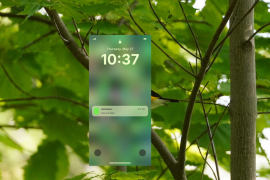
10:37
